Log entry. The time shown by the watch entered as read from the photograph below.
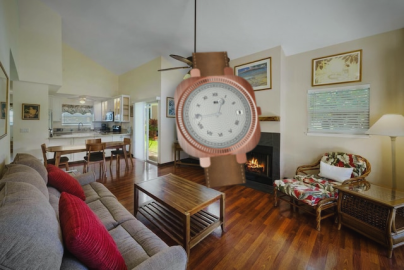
12:44
